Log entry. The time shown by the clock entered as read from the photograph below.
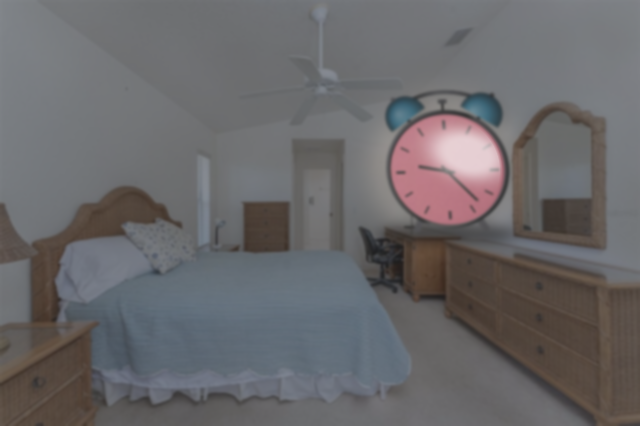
9:23
